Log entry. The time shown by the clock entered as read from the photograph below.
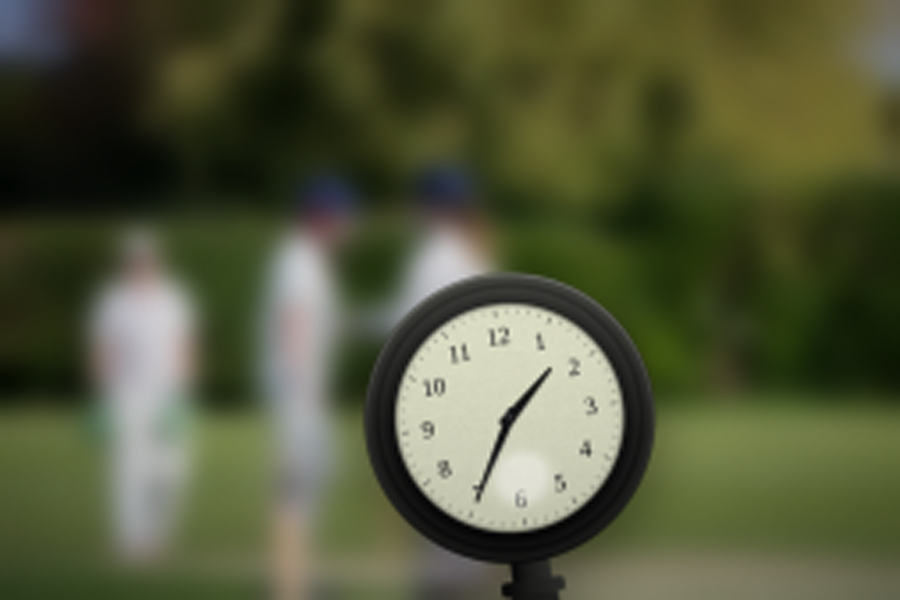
1:35
